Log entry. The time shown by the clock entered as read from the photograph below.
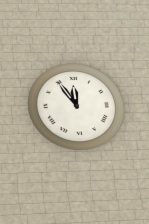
11:55
